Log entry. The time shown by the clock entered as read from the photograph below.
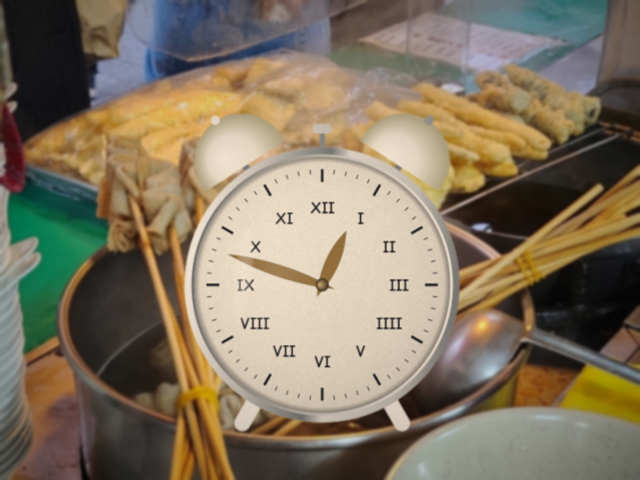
12:48
